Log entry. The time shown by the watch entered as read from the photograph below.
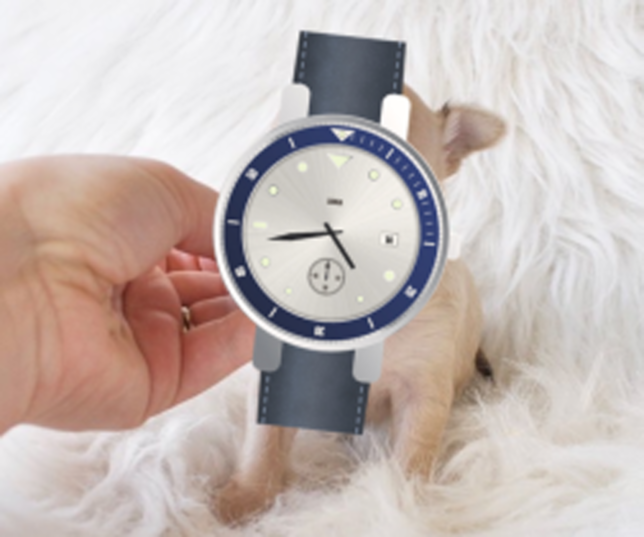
4:43
